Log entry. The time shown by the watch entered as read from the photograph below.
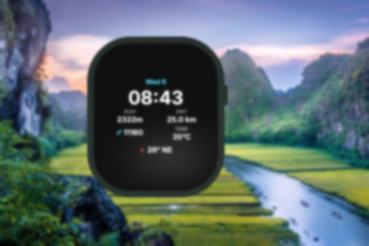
8:43
